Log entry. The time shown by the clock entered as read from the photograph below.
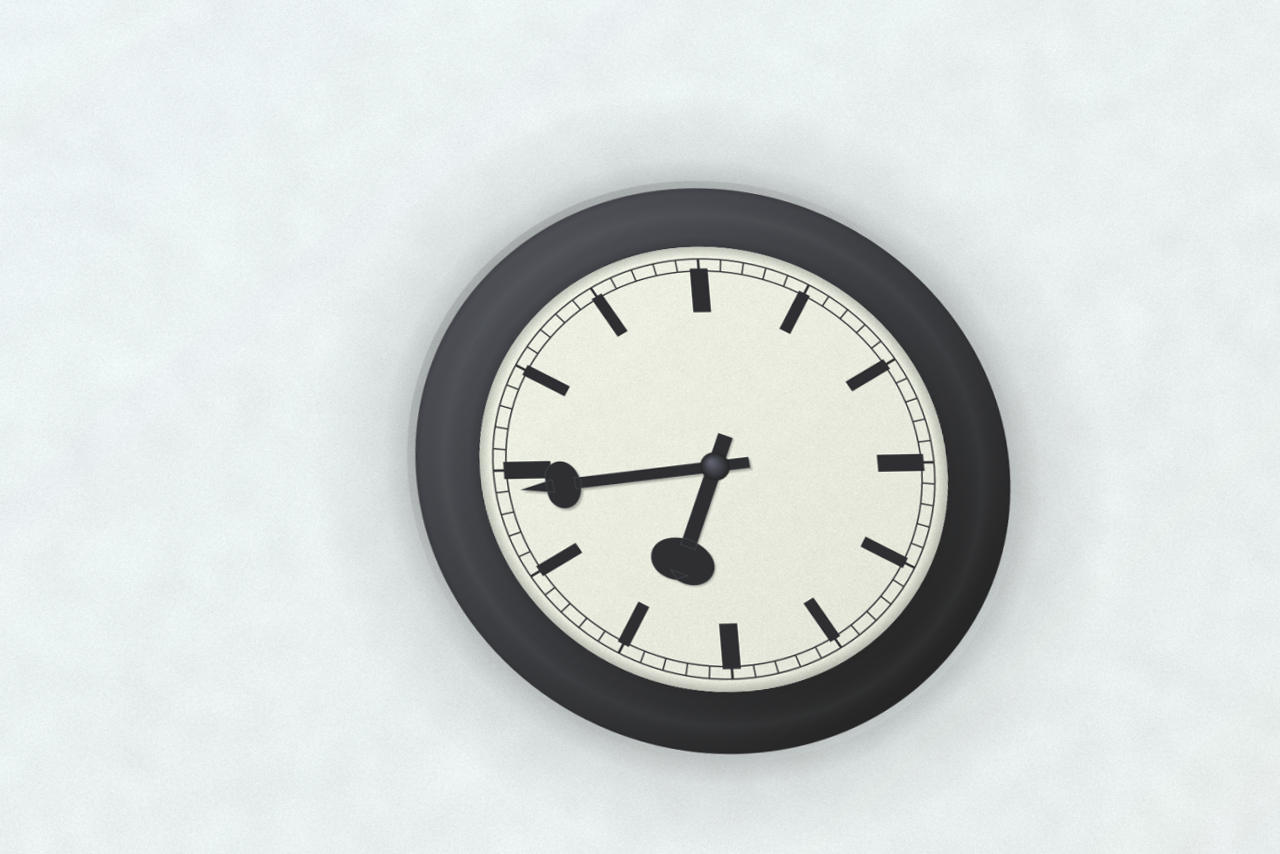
6:44
